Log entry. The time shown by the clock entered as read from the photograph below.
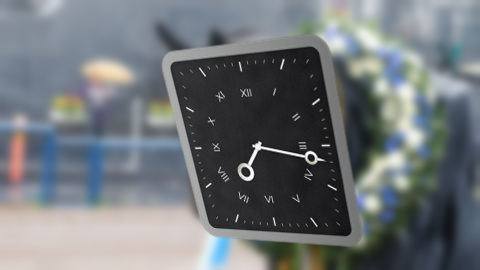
7:17
